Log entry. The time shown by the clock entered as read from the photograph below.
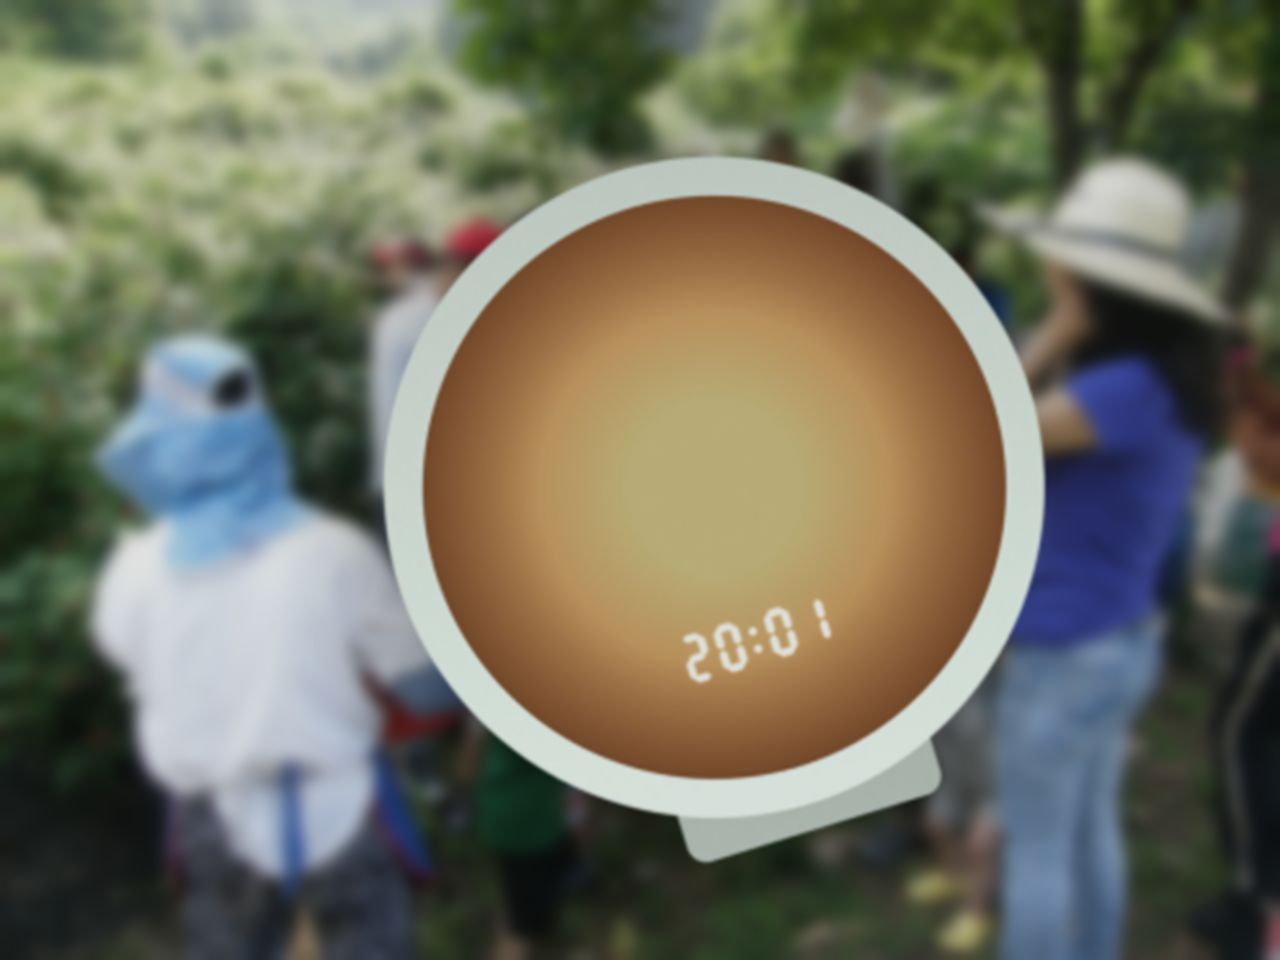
20:01
